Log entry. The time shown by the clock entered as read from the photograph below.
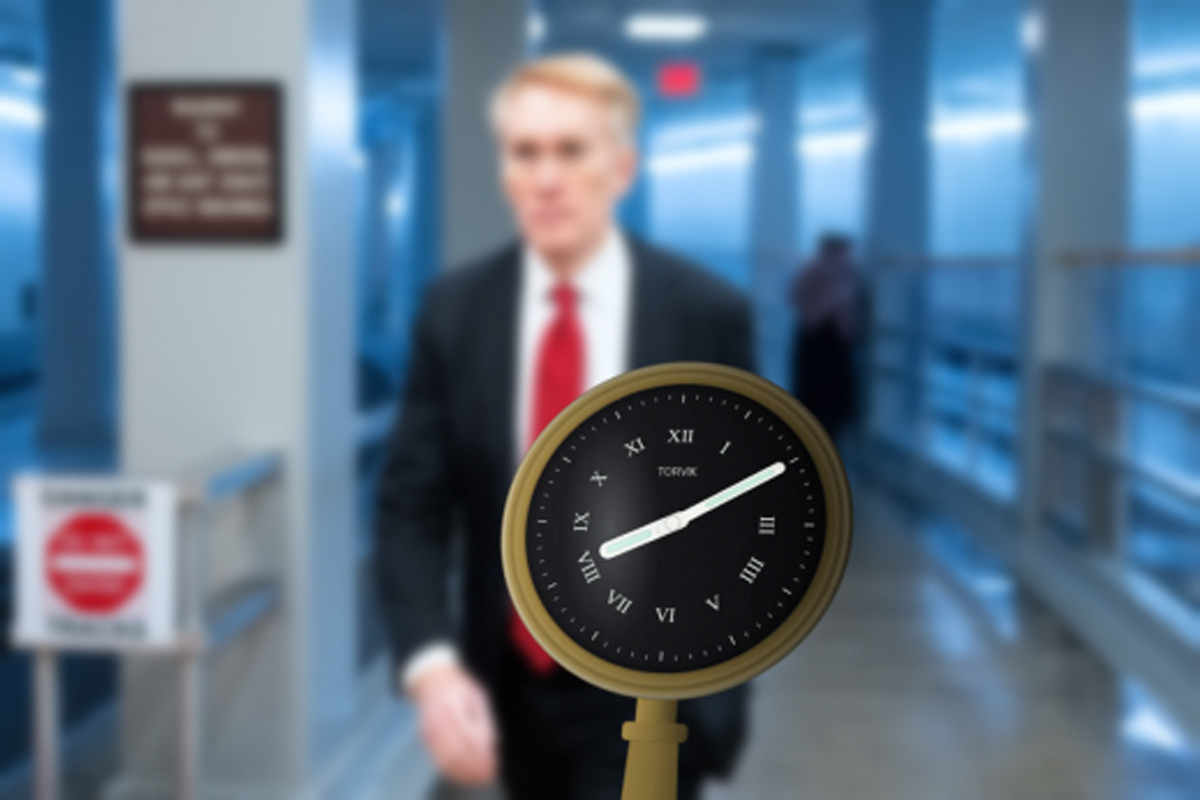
8:10
